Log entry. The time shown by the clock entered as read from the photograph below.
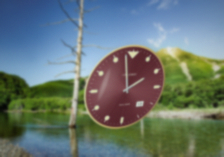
1:58
